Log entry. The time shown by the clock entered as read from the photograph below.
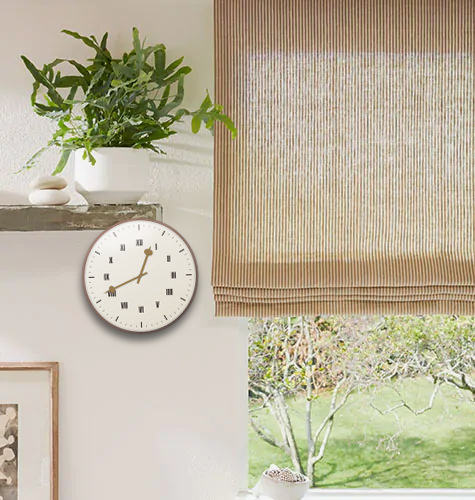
12:41
